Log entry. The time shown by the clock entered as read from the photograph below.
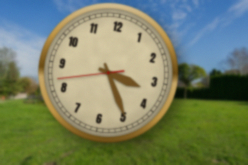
3:24:42
